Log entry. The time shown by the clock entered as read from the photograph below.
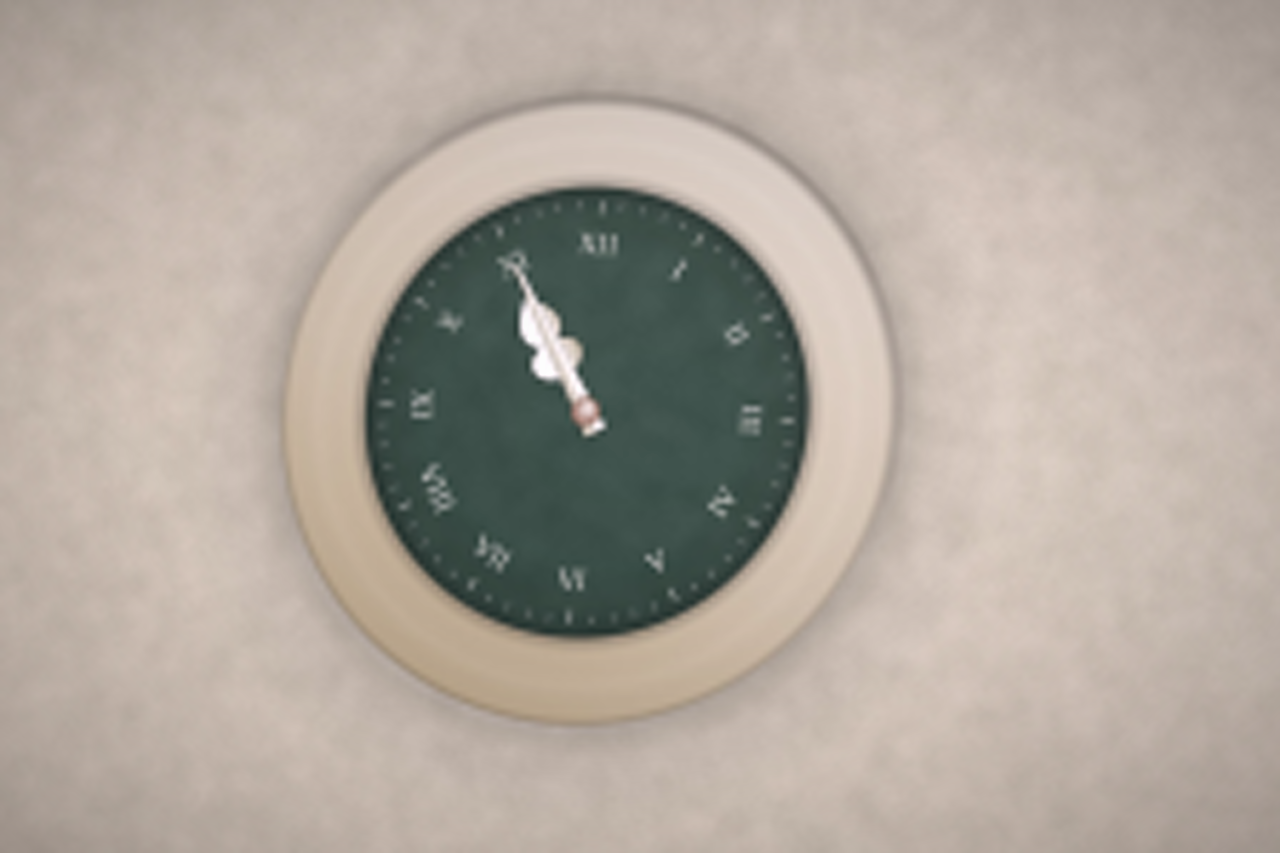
10:55
